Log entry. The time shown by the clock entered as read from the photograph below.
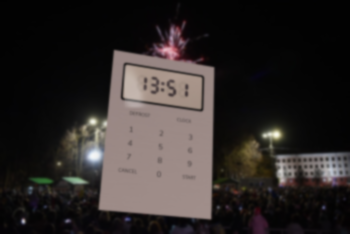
13:51
